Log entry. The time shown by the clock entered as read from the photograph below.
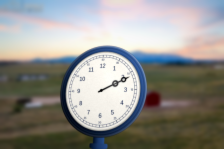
2:11
